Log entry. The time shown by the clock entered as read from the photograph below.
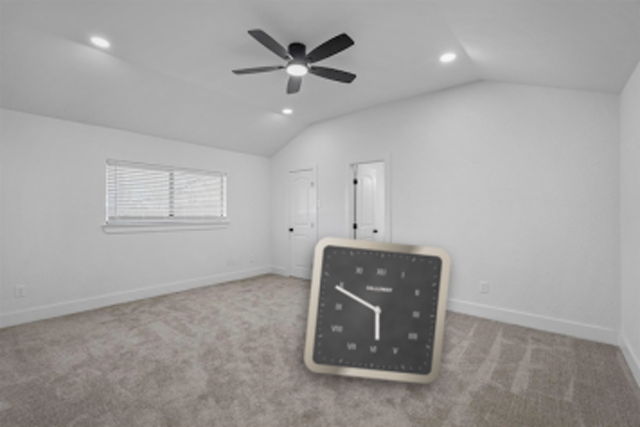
5:49
